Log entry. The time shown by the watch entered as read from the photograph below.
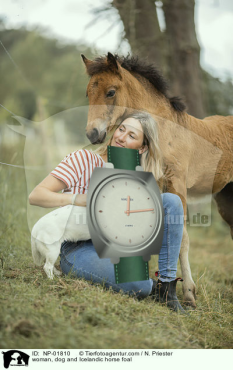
12:14
